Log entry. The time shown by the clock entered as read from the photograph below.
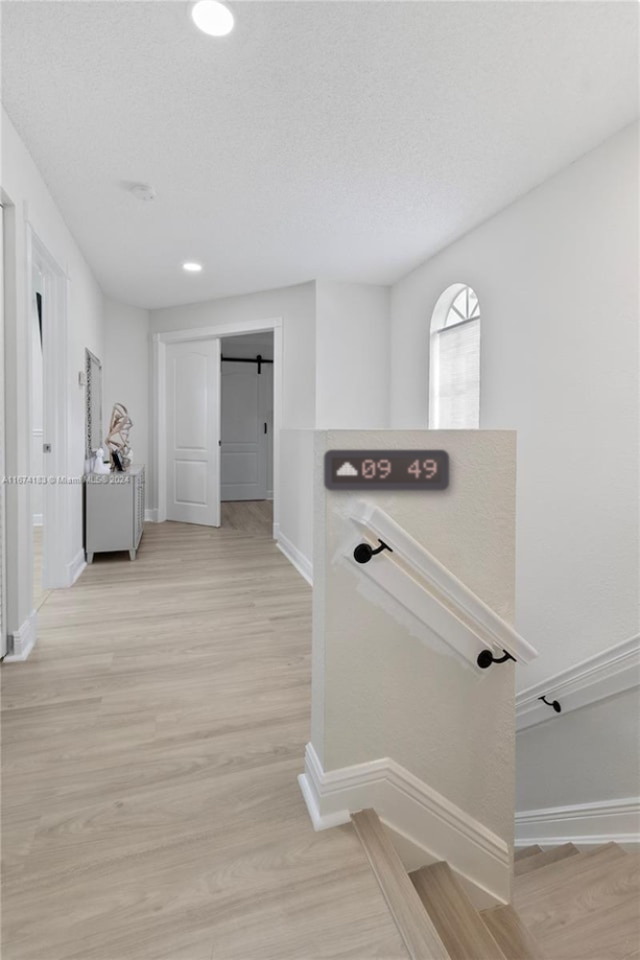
9:49
